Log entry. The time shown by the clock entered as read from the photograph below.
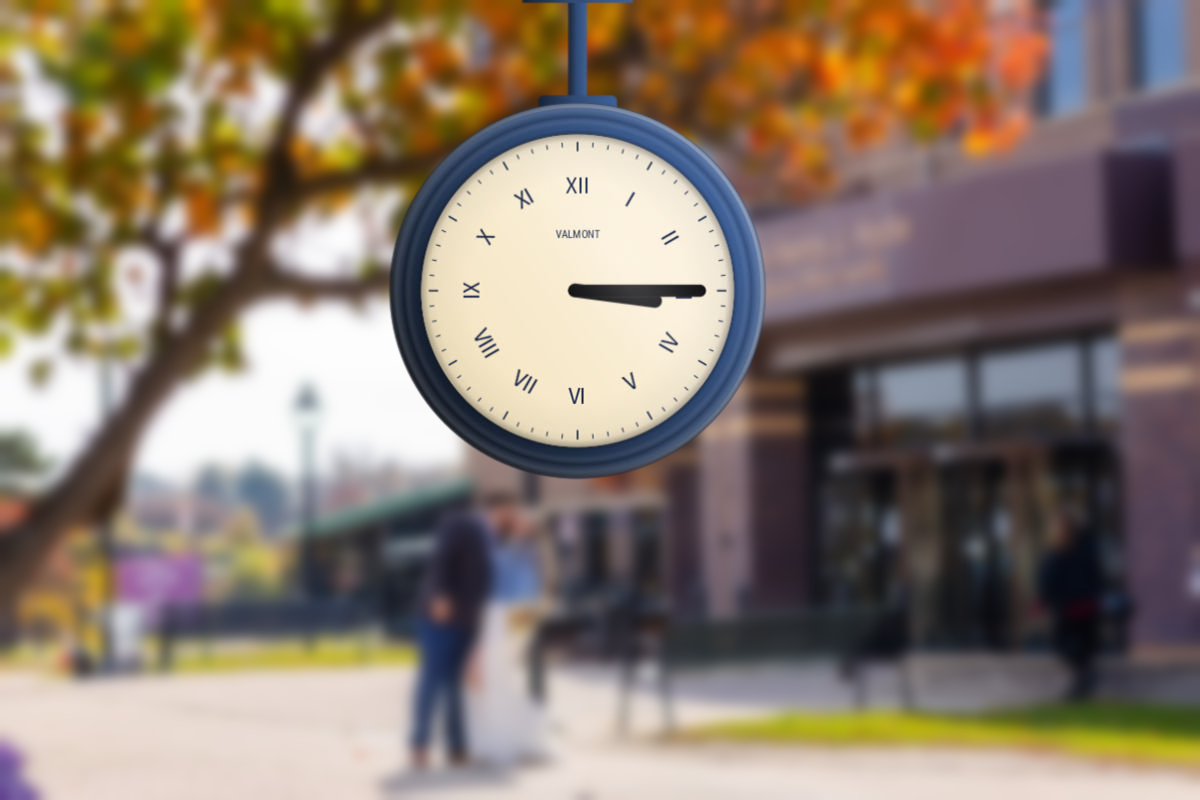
3:15
